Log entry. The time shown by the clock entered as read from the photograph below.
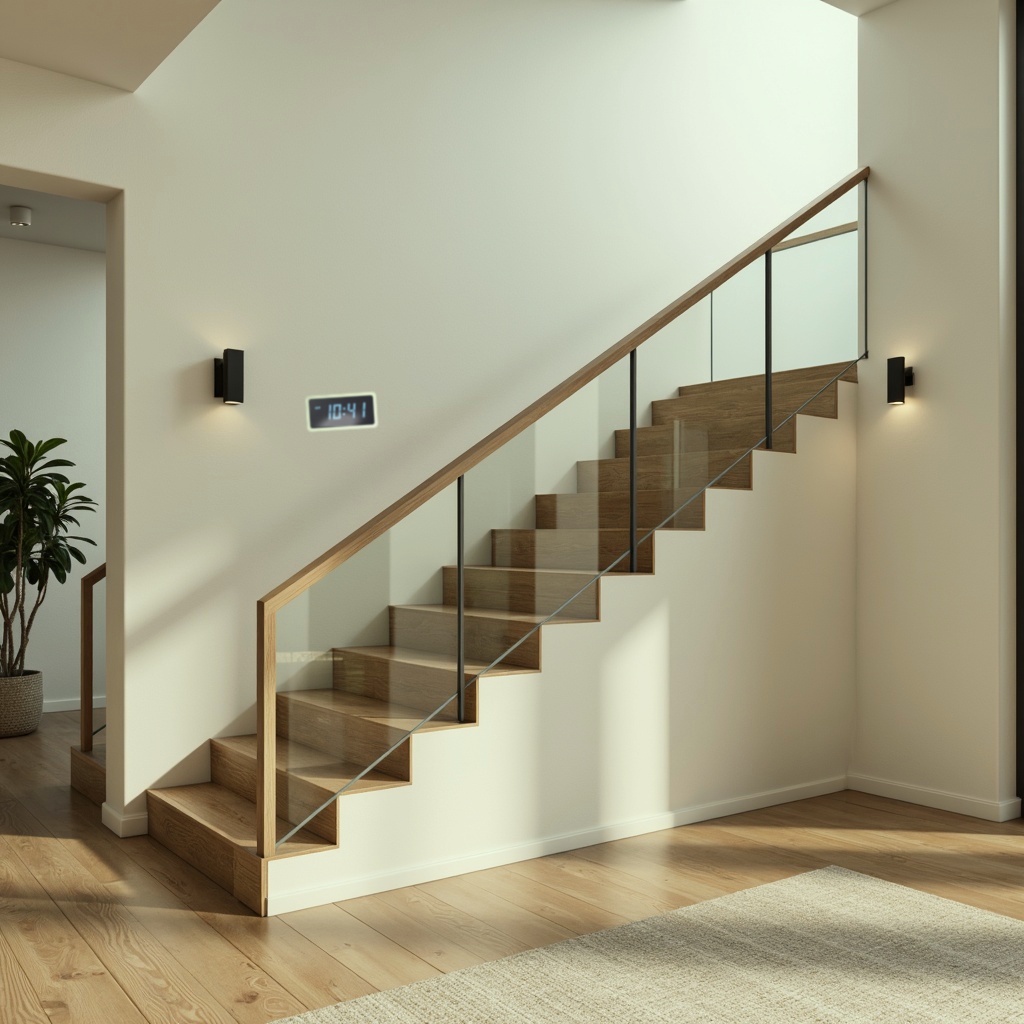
10:41
